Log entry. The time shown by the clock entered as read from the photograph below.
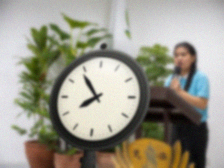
7:54
